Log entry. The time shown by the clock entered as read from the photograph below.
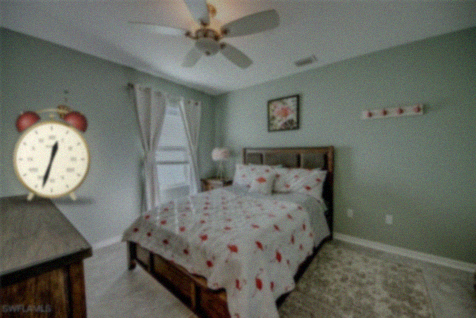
12:33
